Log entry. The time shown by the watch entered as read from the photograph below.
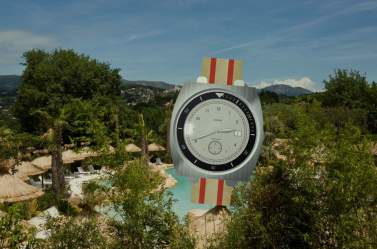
2:41
